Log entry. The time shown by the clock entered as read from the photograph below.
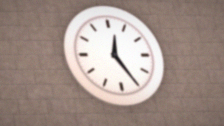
12:25
